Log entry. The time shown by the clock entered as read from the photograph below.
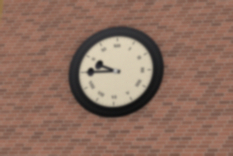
9:45
